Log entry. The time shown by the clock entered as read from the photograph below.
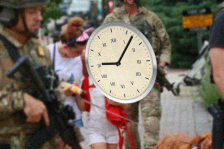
9:07
